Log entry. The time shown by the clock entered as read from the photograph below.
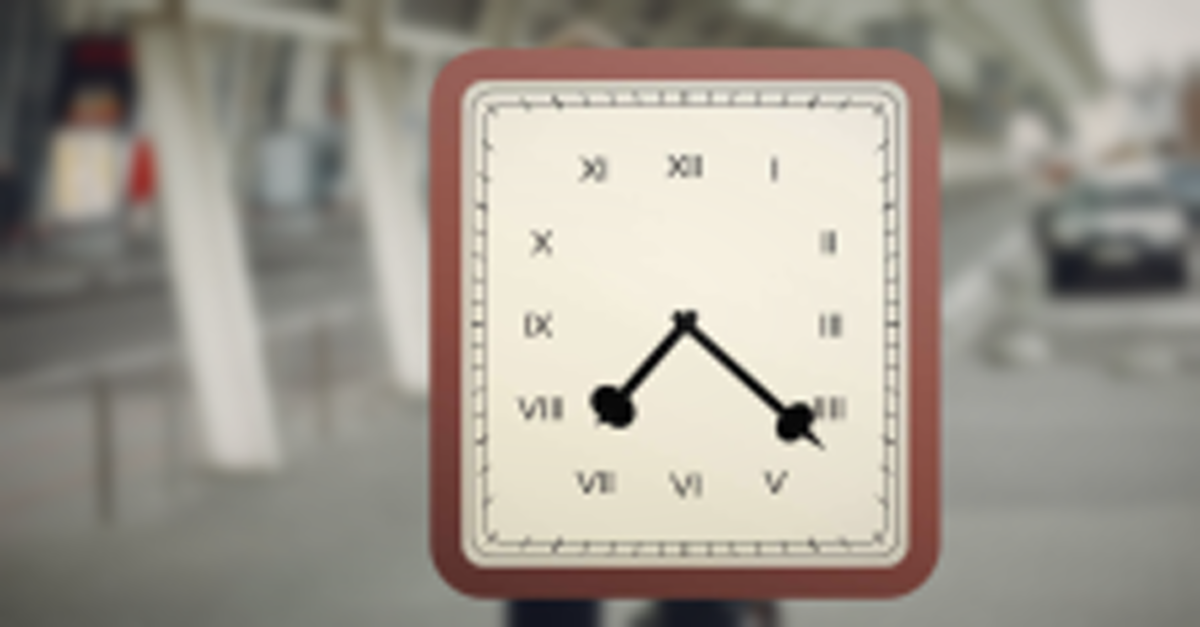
7:22
